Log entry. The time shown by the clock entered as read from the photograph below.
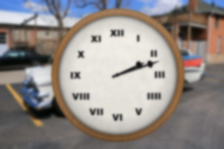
2:12
